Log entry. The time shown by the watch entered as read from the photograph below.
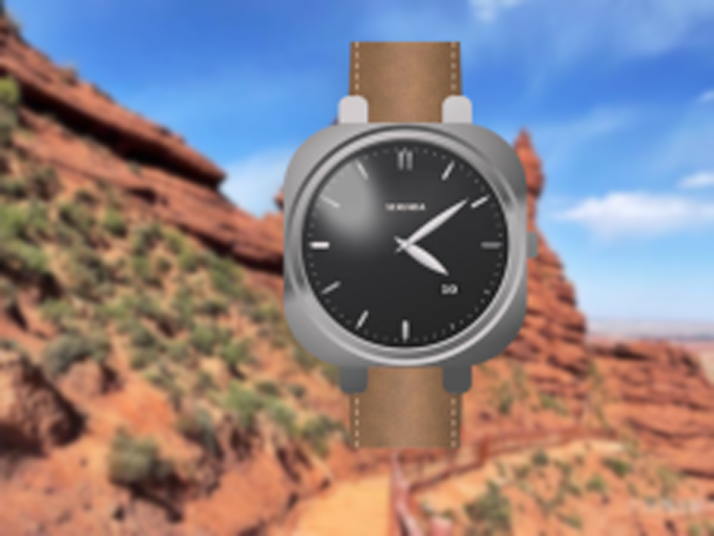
4:09
